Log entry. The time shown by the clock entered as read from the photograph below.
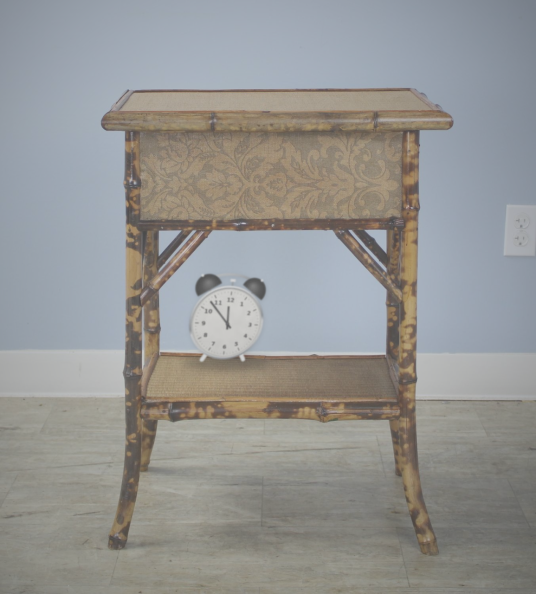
11:53
